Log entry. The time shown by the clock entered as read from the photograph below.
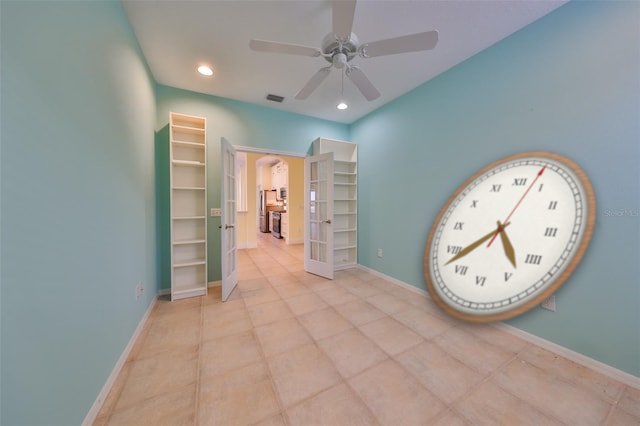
4:38:03
